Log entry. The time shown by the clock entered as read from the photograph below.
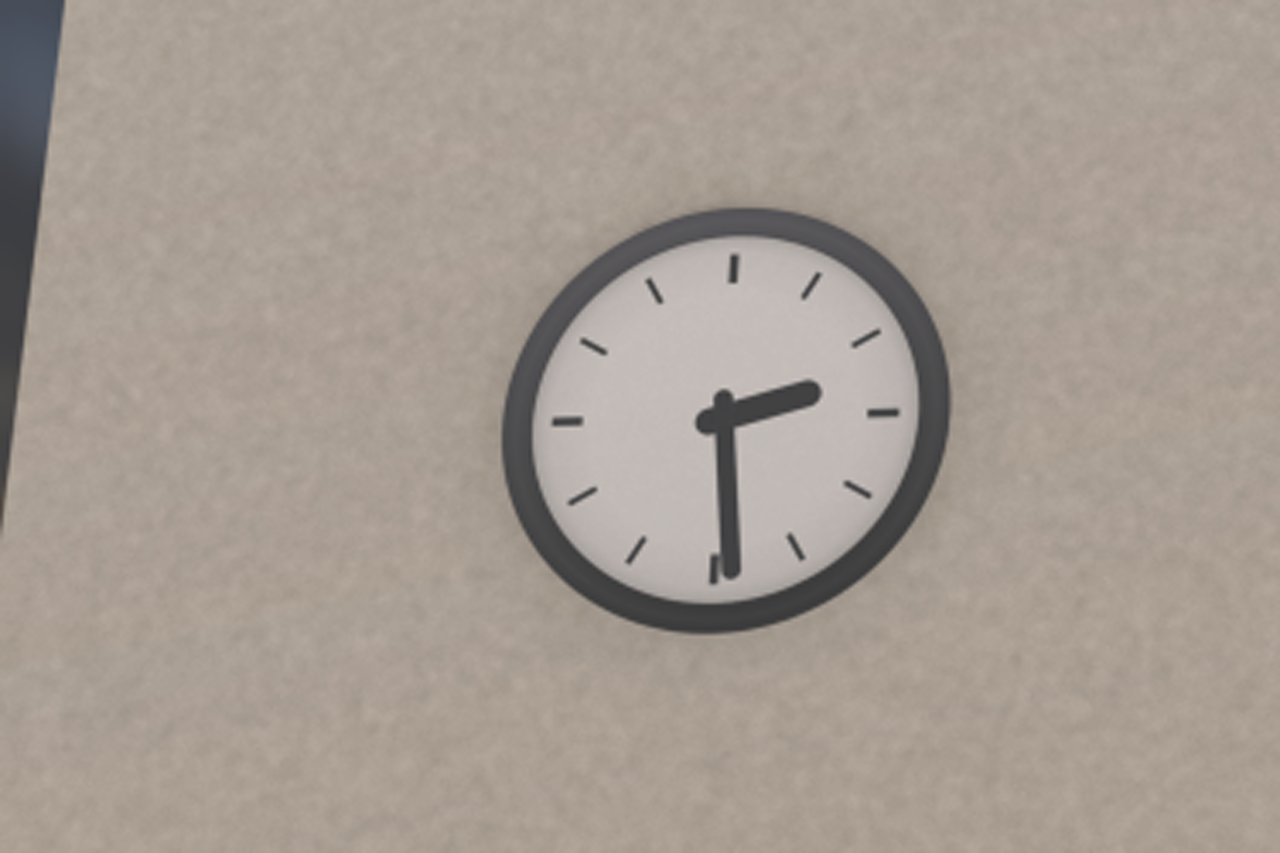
2:29
